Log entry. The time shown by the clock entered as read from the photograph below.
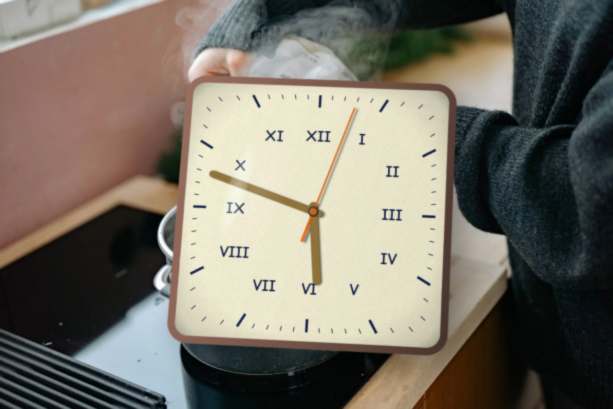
5:48:03
